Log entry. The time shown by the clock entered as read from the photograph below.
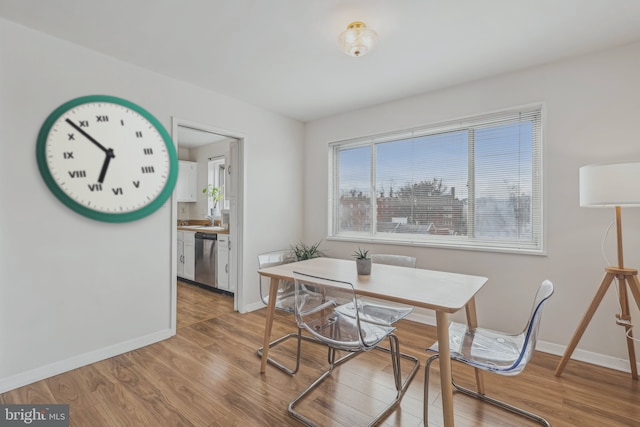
6:53
